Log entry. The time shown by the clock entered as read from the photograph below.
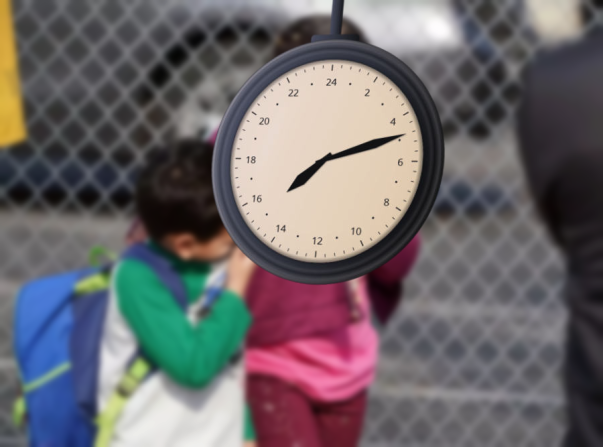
15:12
